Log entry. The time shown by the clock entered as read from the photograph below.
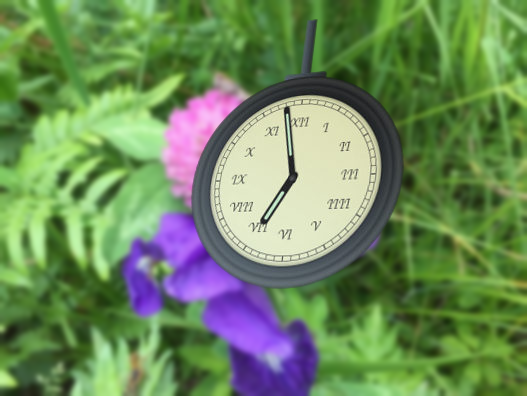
6:58
